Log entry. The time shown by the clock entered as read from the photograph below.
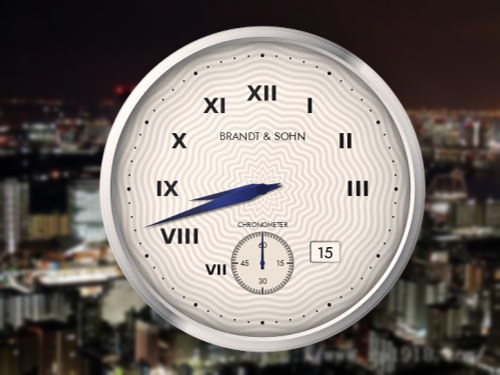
8:42
